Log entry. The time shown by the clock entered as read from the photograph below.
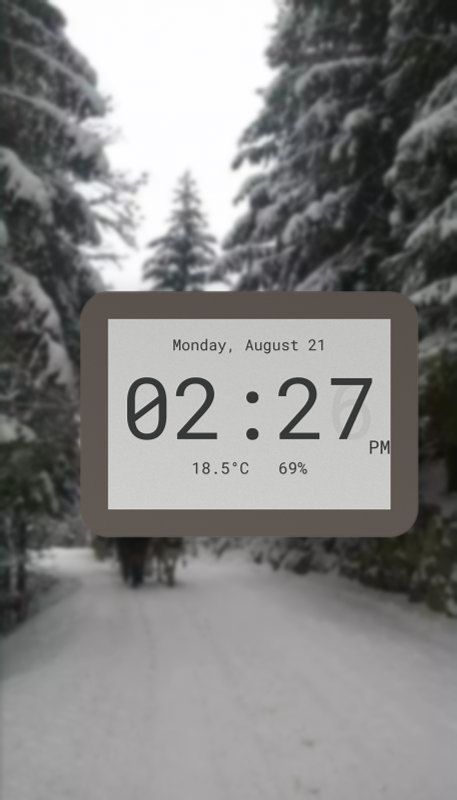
2:27
